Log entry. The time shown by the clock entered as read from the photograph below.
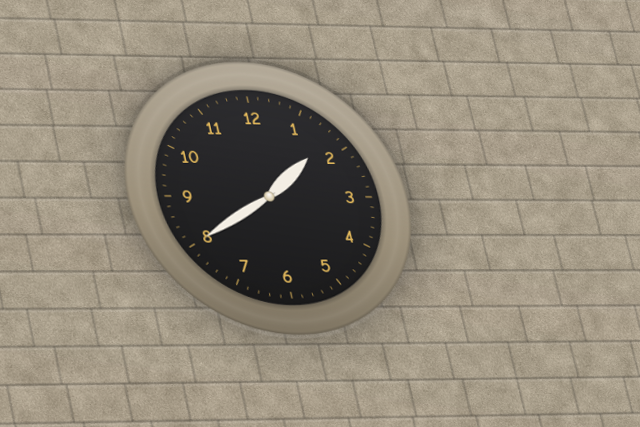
1:40
